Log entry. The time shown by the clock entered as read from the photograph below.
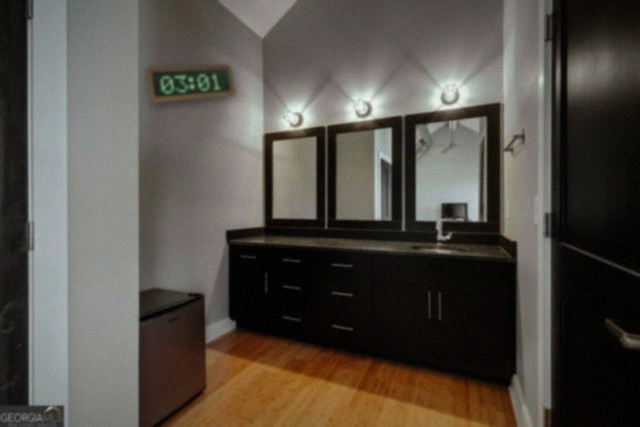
3:01
